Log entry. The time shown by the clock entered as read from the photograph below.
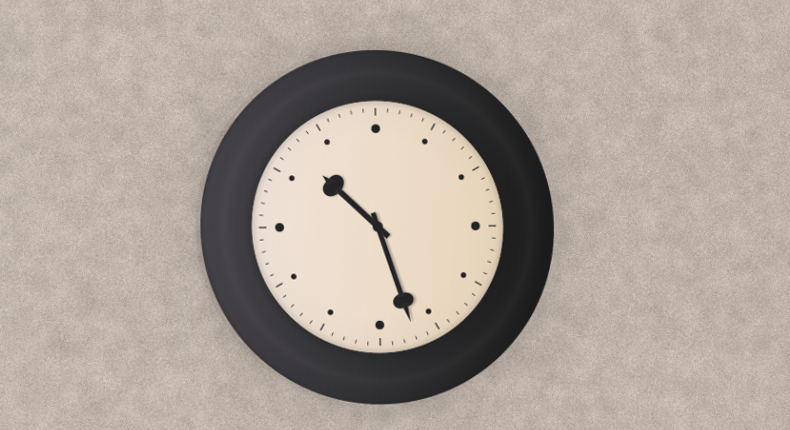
10:27
